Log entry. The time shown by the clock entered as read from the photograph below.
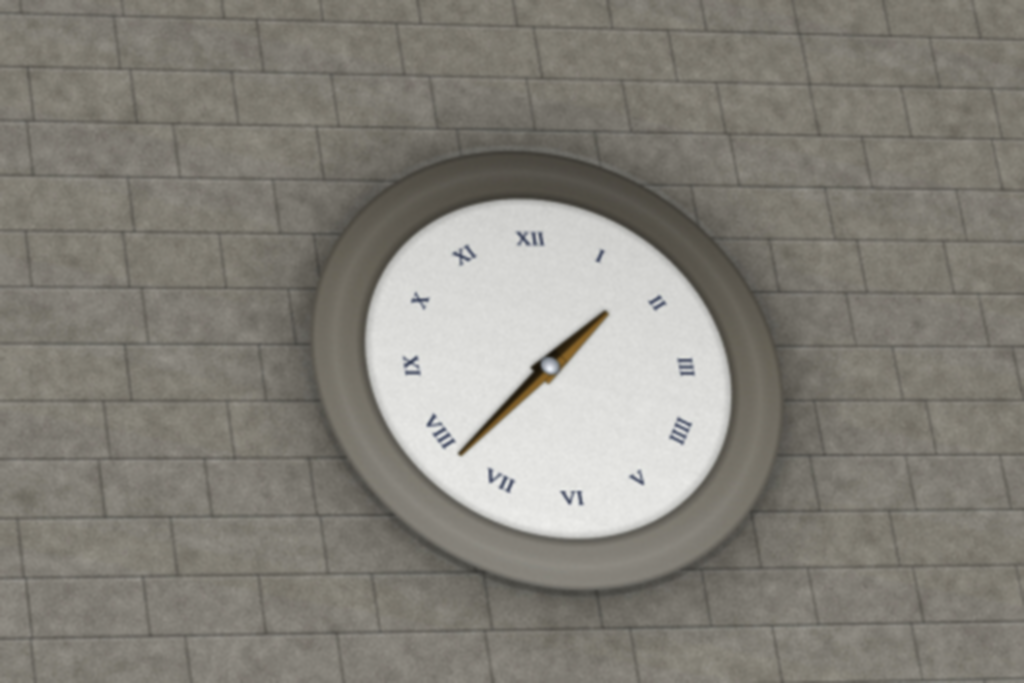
1:38
